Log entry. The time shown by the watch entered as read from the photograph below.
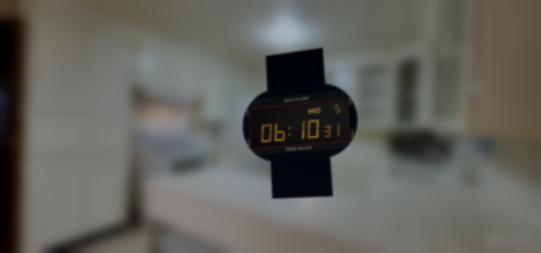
6:10:31
